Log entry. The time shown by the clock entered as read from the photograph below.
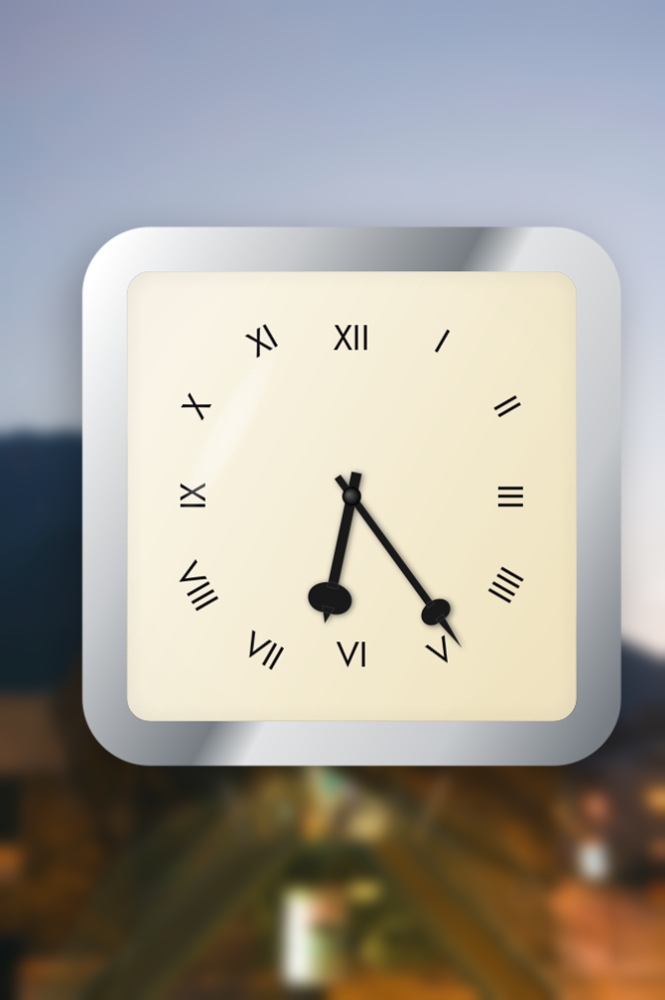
6:24
